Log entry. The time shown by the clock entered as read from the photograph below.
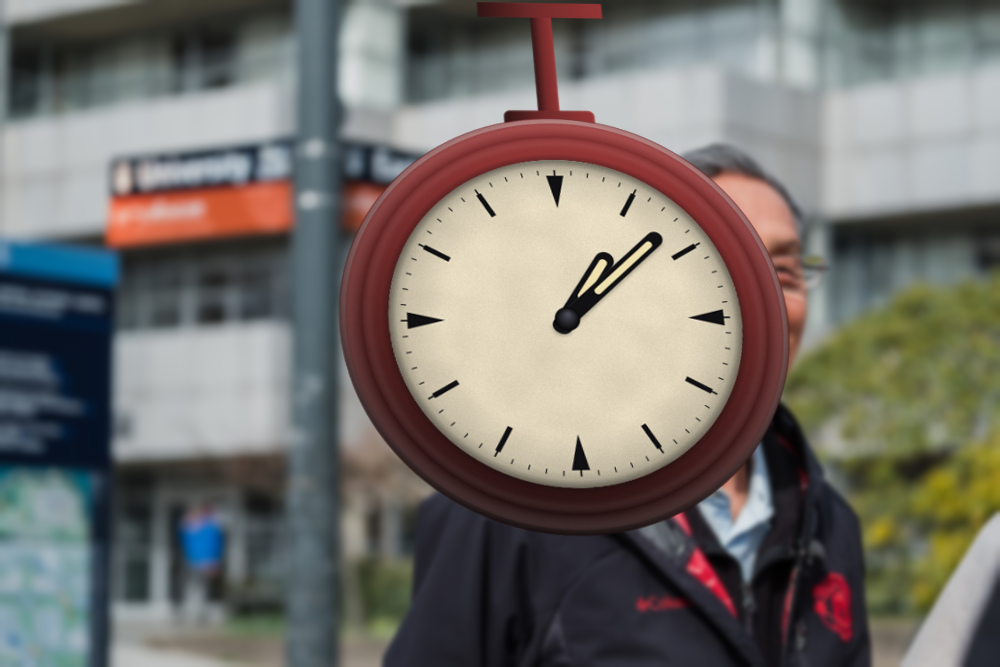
1:08
